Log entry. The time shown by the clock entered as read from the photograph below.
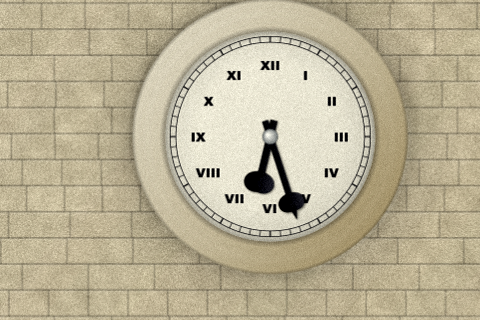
6:27
